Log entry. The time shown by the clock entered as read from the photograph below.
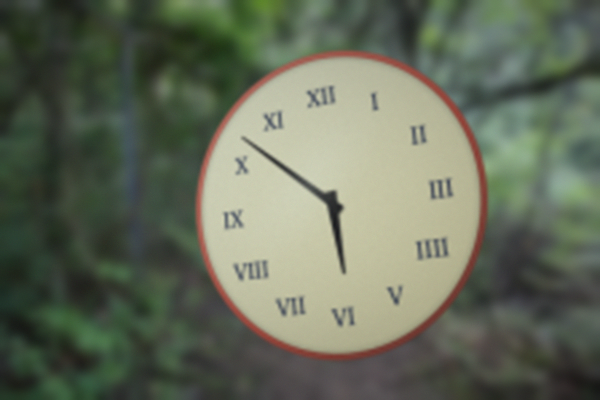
5:52
